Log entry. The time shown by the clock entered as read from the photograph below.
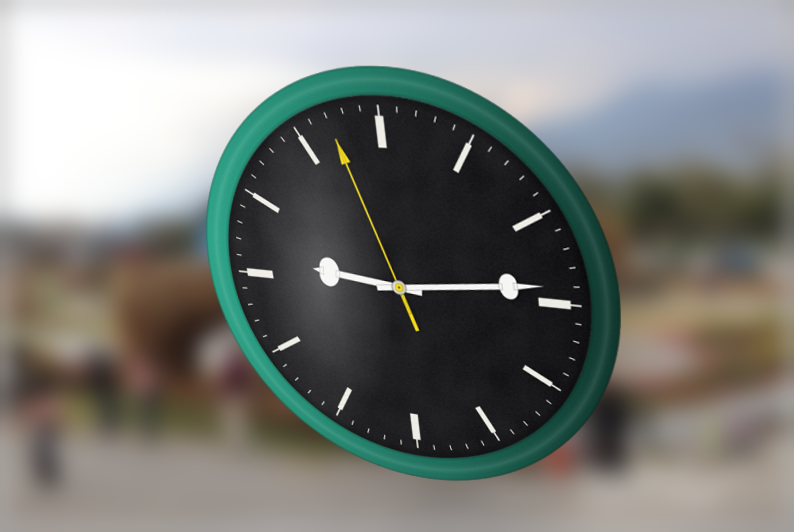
9:13:57
